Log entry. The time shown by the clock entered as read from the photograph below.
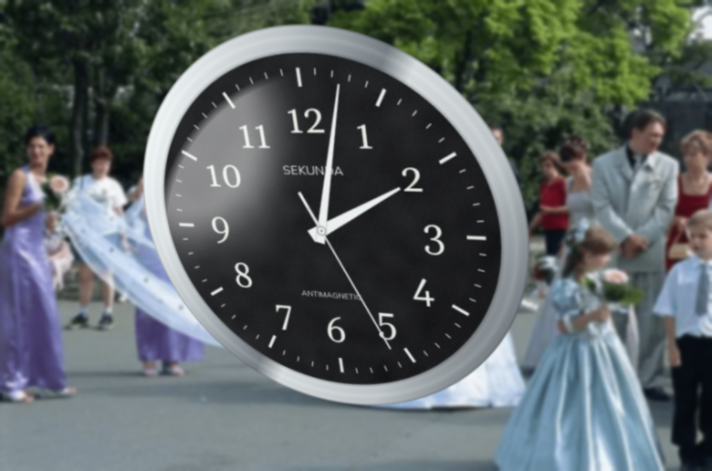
2:02:26
